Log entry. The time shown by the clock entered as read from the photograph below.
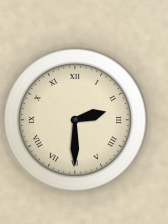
2:30
